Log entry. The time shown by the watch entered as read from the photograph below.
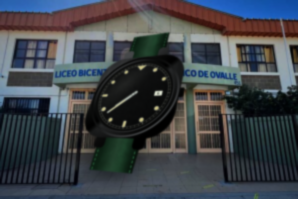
7:38
